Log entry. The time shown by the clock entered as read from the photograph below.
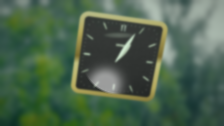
1:04
